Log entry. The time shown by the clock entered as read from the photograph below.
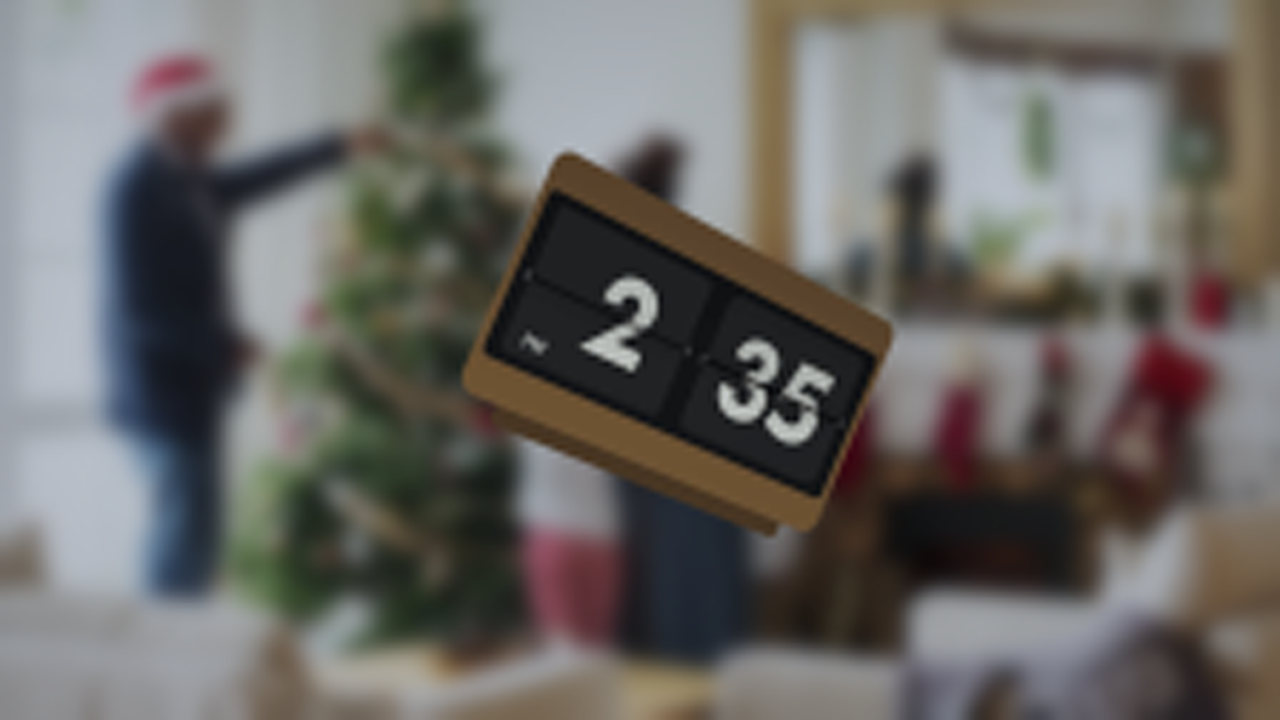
2:35
